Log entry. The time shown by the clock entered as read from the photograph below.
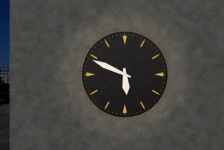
5:49
